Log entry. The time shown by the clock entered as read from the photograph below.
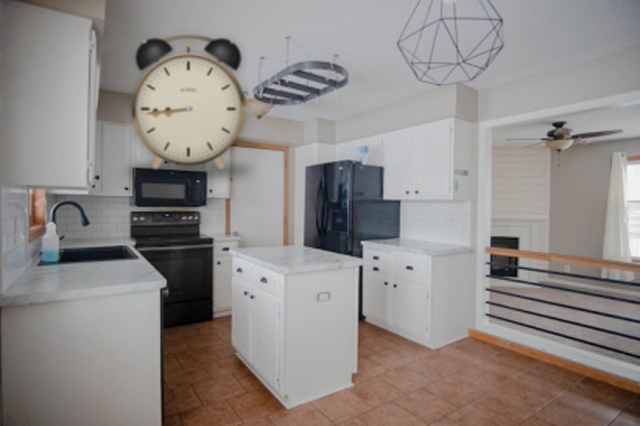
8:44
